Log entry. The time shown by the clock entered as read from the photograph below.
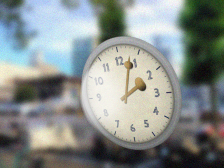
2:03
